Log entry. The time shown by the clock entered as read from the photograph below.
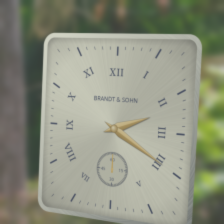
2:20
